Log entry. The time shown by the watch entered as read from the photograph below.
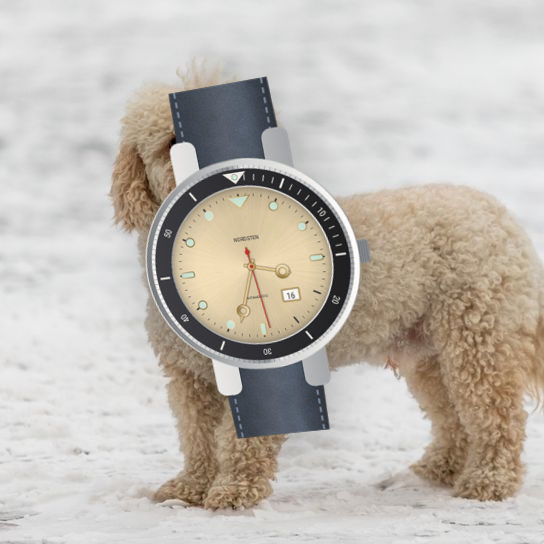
3:33:29
